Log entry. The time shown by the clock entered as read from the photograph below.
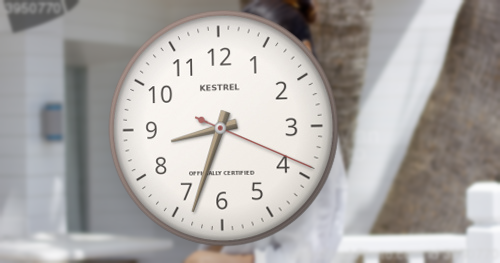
8:33:19
